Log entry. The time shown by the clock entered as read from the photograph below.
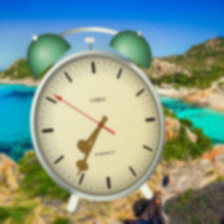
7:35:51
